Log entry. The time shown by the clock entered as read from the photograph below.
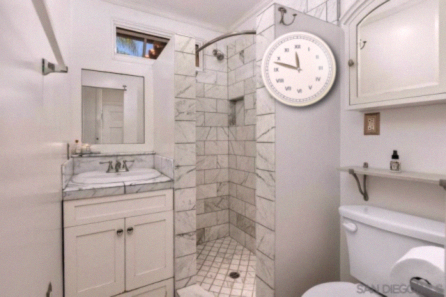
11:48
